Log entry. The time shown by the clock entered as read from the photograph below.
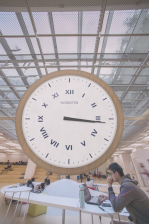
3:16
